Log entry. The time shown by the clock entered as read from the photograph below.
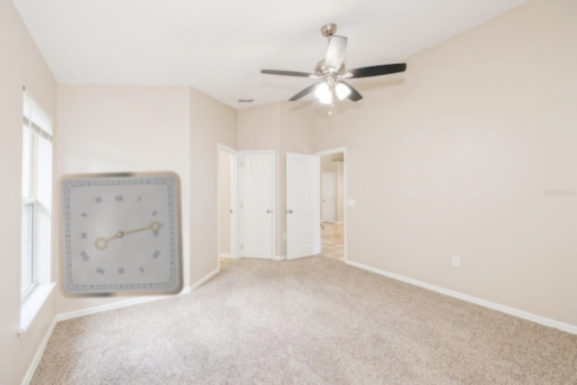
8:13
